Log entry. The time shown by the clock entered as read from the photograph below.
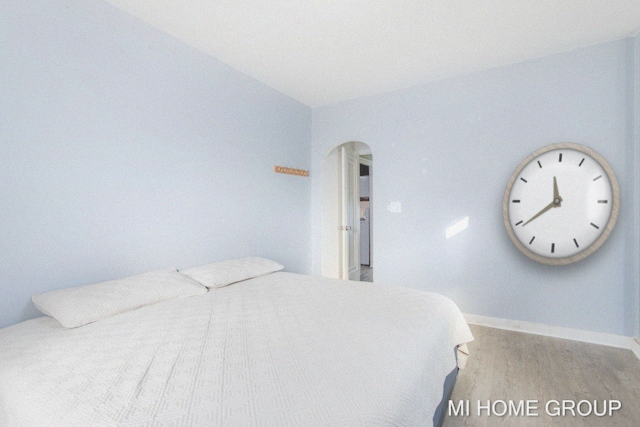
11:39
